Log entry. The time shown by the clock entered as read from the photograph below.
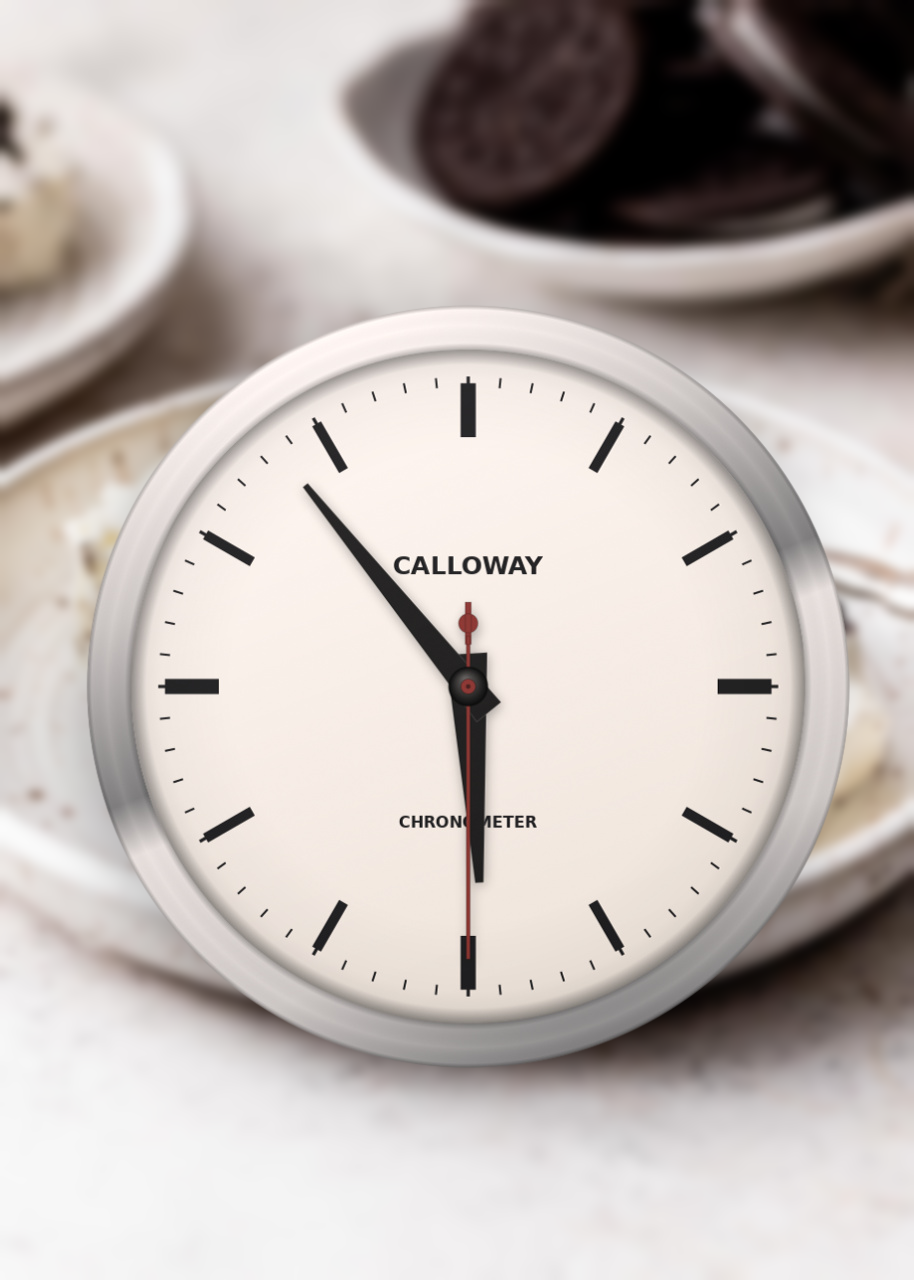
5:53:30
